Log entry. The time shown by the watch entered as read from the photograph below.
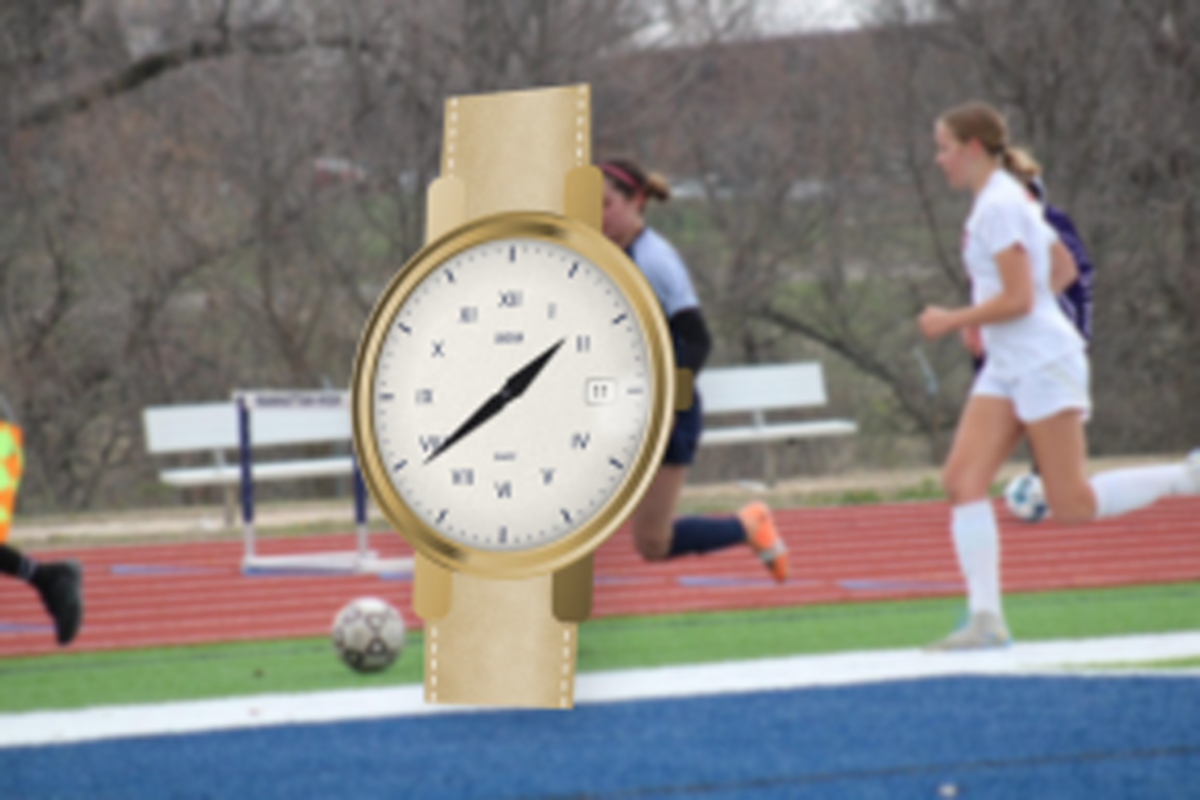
1:39
